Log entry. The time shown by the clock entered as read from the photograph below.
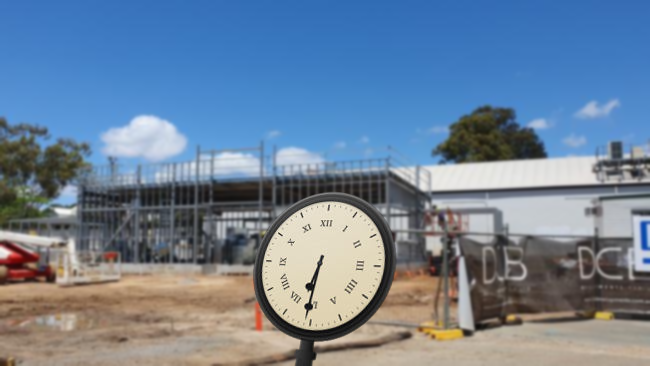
6:31
